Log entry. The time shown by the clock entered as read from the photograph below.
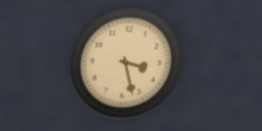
3:27
